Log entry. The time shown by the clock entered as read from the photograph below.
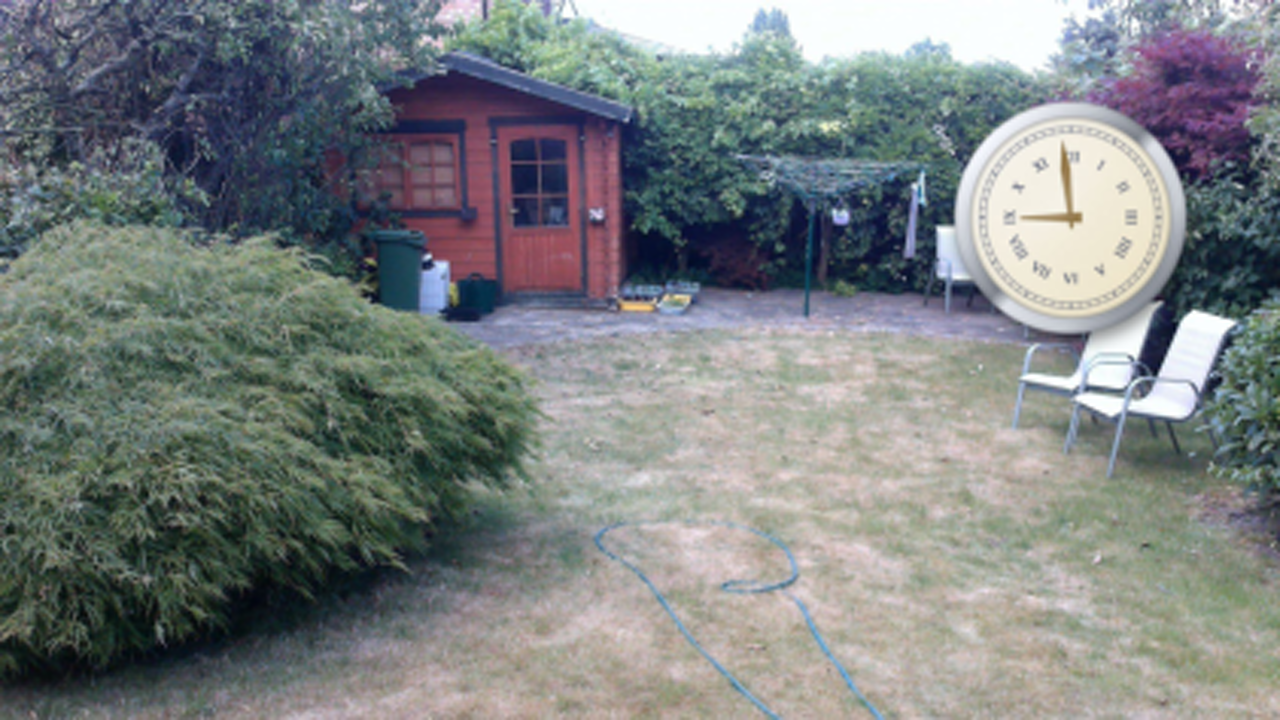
8:59
